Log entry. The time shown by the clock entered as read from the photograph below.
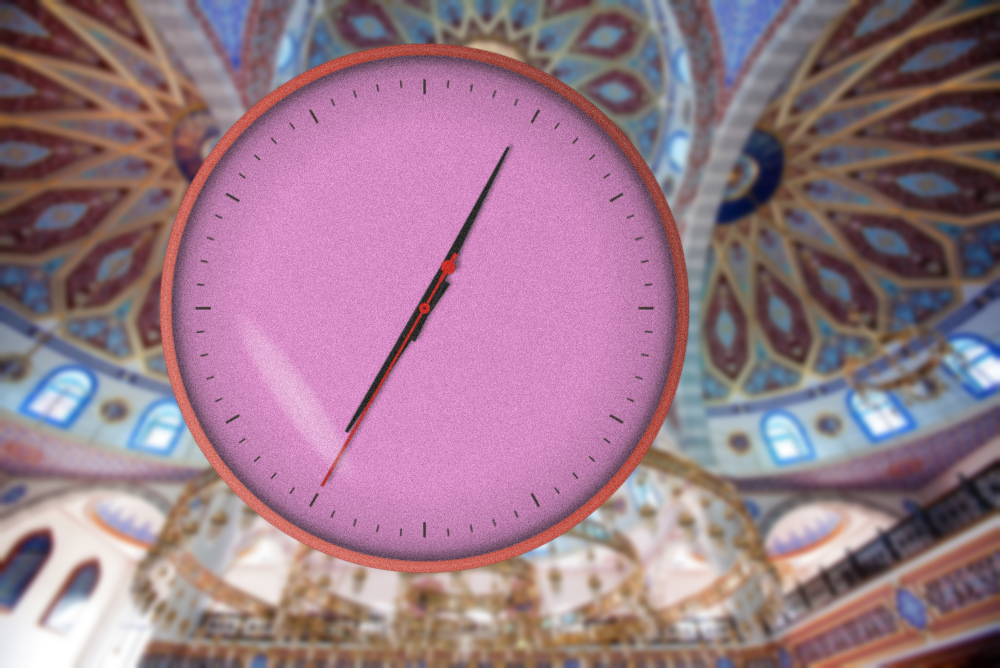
7:04:35
